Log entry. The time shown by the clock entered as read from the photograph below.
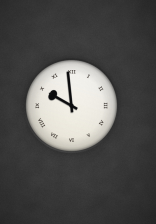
9:59
